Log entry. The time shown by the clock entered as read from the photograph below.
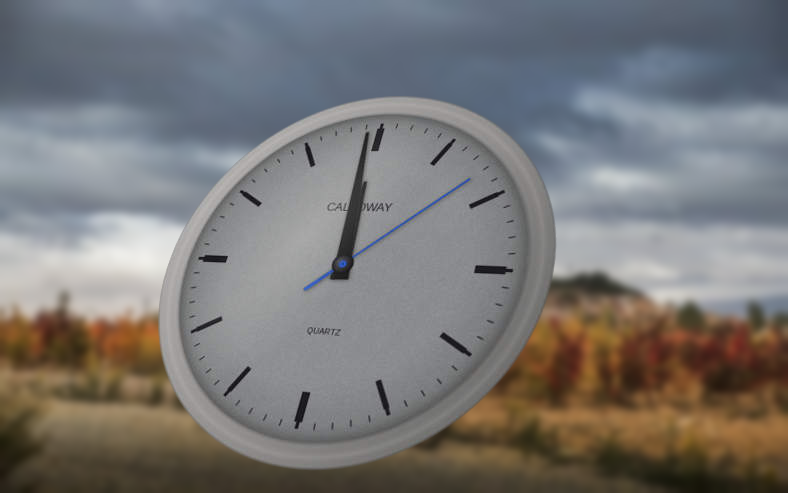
11:59:08
